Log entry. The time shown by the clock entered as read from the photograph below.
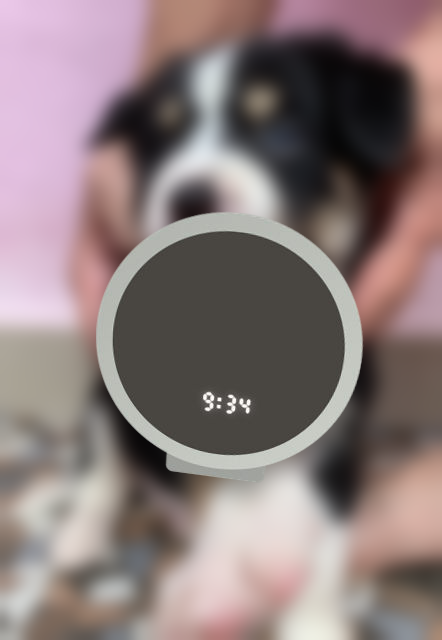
9:34
